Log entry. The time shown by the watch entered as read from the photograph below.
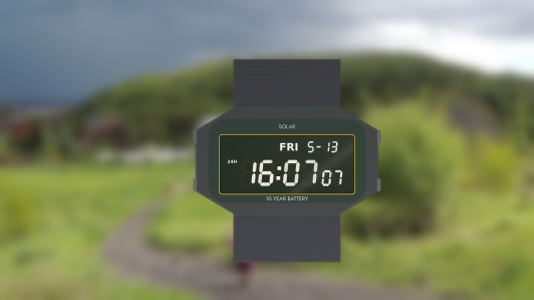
16:07:07
